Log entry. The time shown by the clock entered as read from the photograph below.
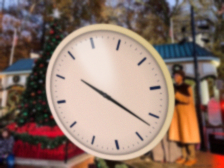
10:22
